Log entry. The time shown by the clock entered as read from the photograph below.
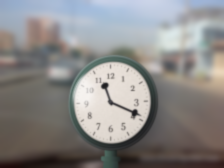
11:19
